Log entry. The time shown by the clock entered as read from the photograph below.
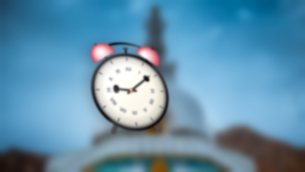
9:09
